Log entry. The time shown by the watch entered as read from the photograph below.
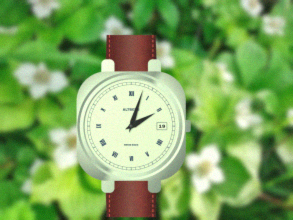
2:03
